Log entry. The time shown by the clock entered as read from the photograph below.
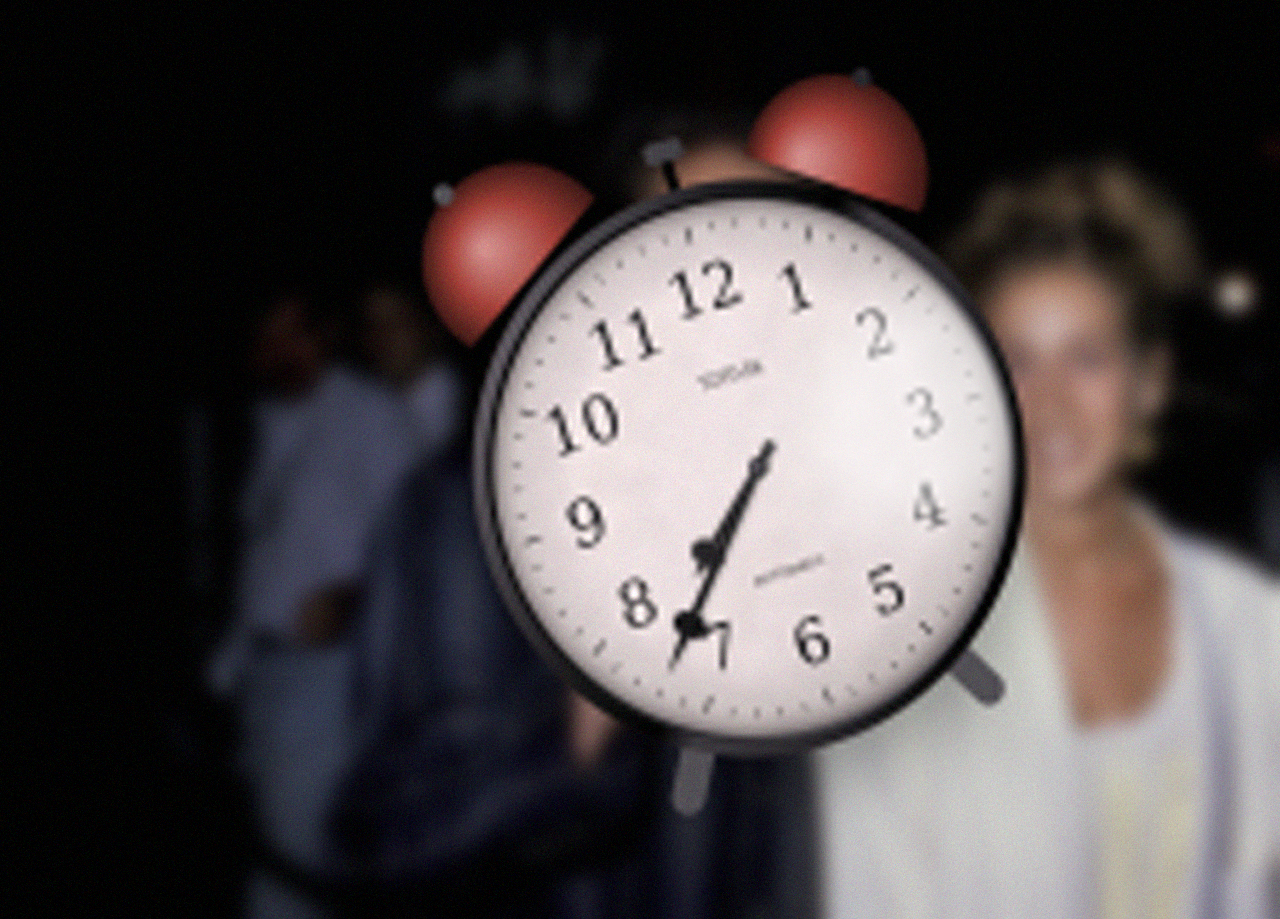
7:37
